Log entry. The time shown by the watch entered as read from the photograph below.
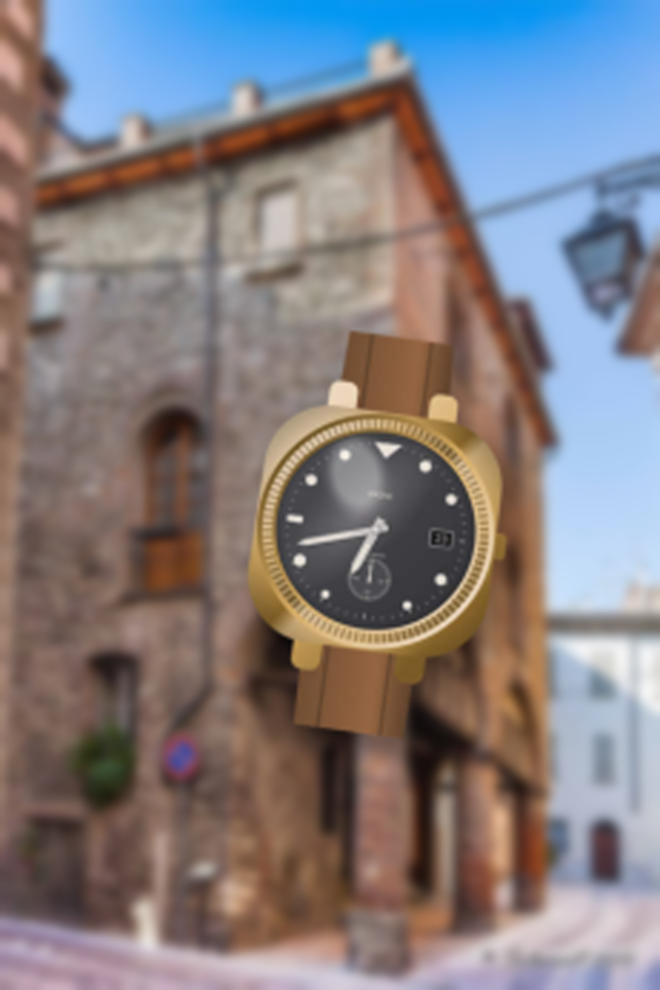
6:42
